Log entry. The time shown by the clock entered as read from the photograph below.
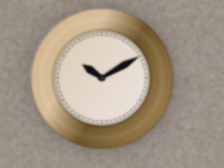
10:10
